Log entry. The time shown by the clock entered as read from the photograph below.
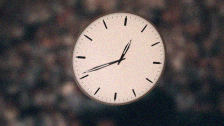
12:41
